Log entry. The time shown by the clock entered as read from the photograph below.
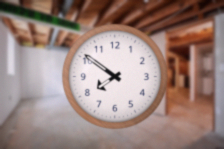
7:51
